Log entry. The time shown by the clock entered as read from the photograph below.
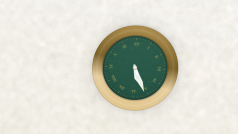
5:26
